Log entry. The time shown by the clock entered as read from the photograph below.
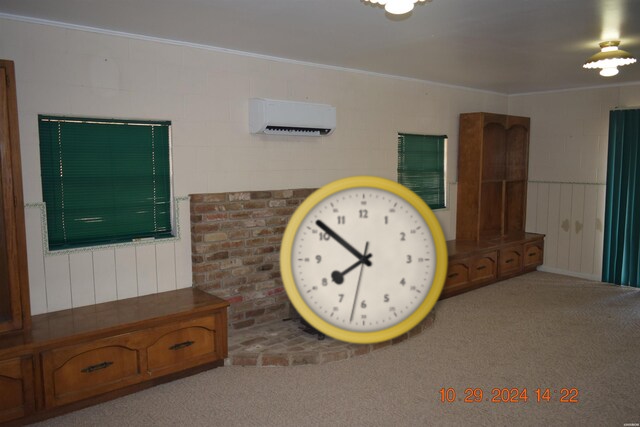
7:51:32
